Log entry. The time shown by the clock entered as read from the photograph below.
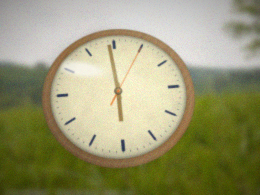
5:59:05
